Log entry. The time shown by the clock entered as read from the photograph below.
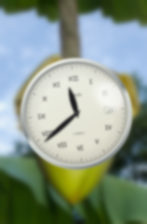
11:39
